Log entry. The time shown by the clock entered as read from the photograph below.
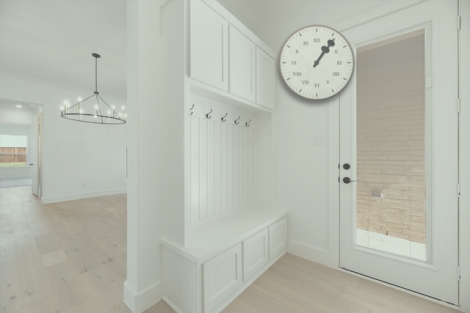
1:06
